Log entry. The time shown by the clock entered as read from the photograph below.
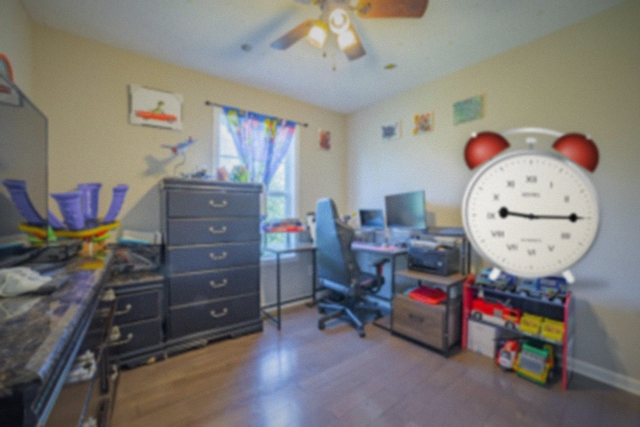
9:15
